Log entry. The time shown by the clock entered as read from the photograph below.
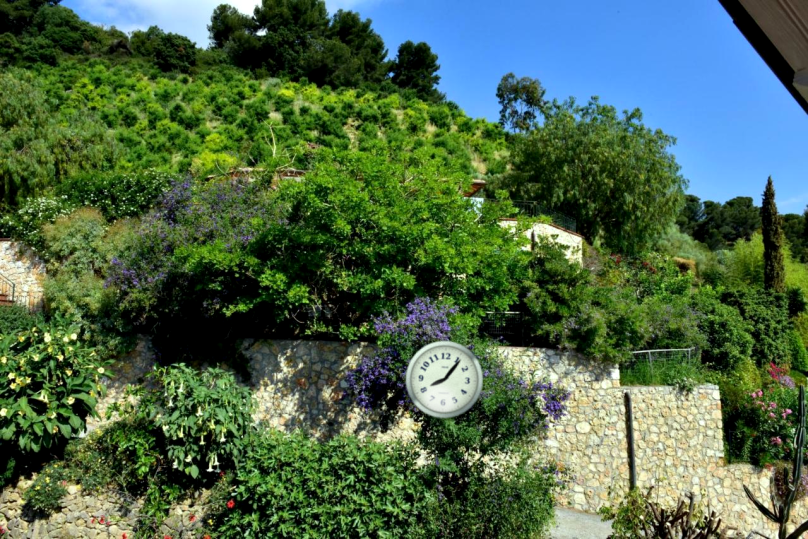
8:06
